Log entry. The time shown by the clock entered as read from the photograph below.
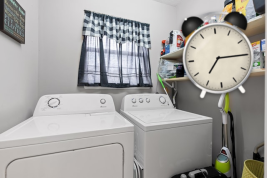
7:15
